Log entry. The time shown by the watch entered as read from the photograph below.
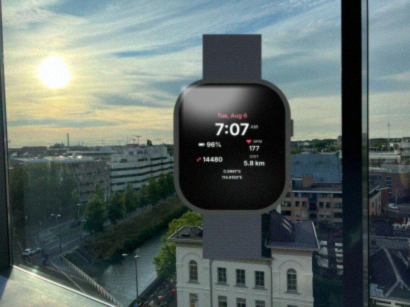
7:07
